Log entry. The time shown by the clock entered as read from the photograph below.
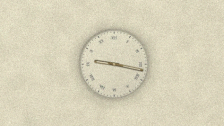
9:17
